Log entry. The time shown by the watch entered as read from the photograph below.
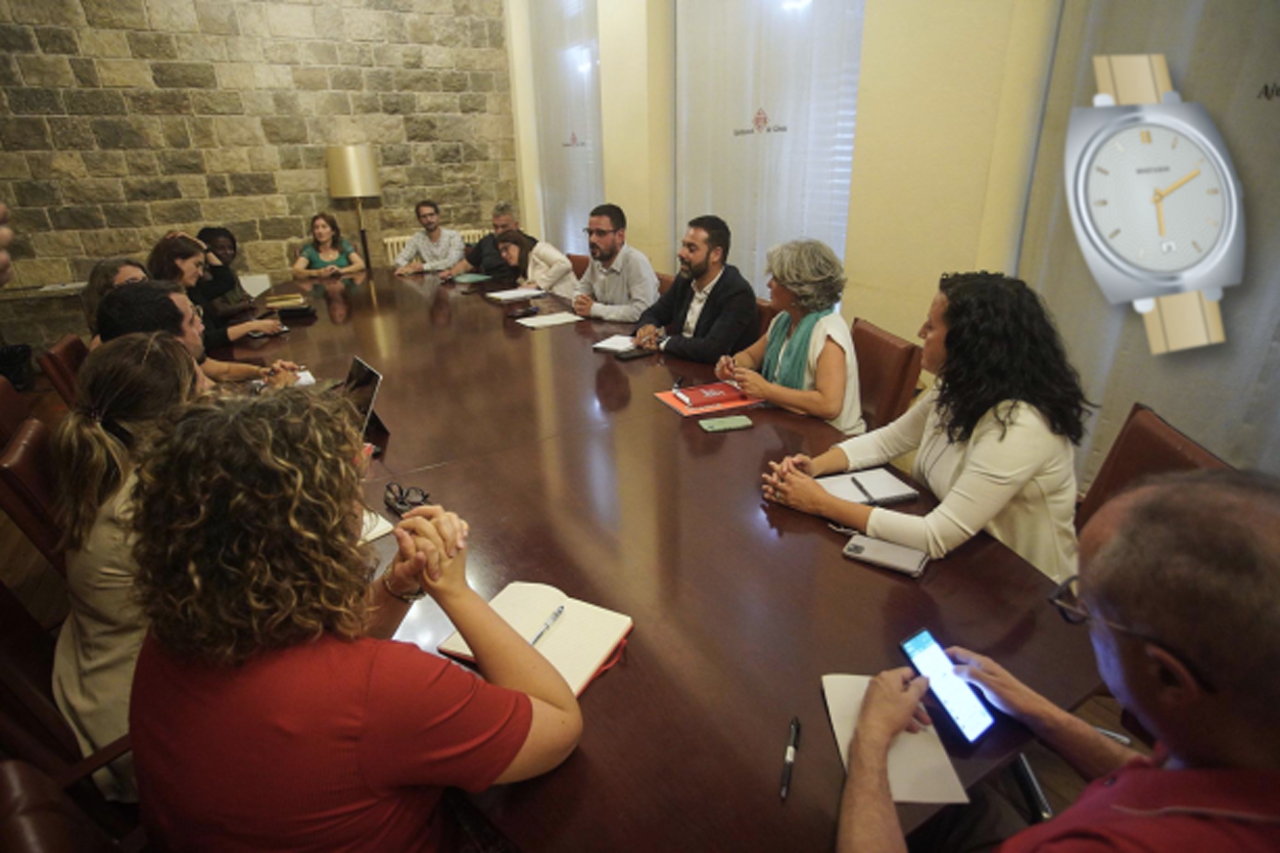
6:11
